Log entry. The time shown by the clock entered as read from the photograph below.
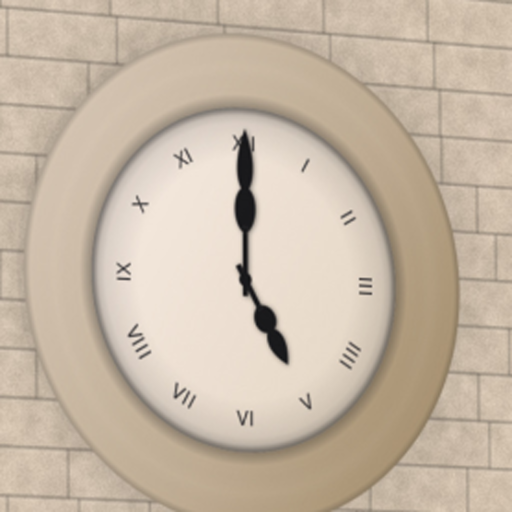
5:00
